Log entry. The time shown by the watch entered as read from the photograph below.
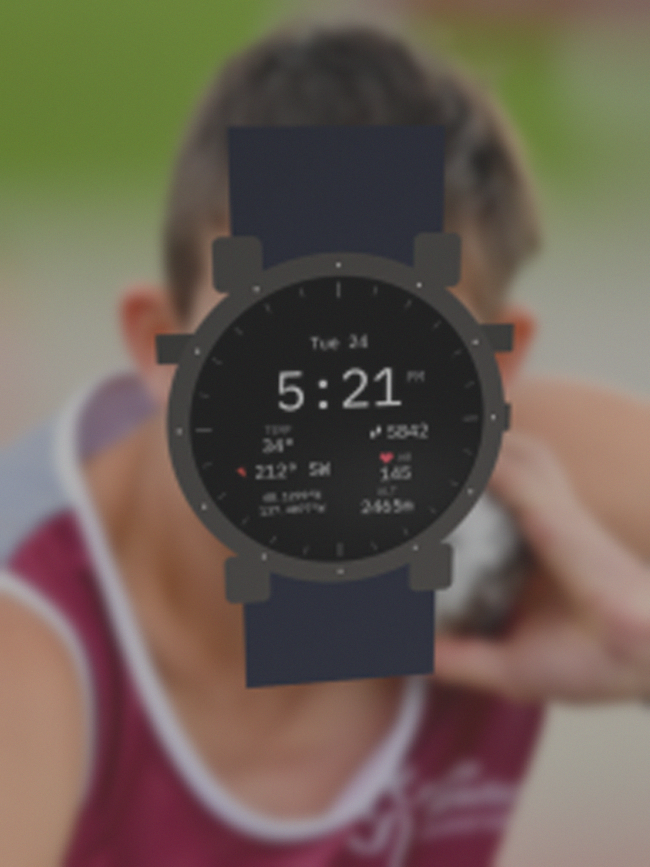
5:21
